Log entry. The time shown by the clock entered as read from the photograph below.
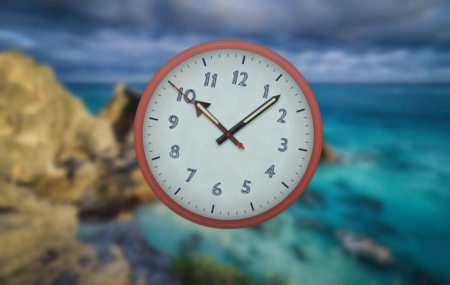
10:06:50
